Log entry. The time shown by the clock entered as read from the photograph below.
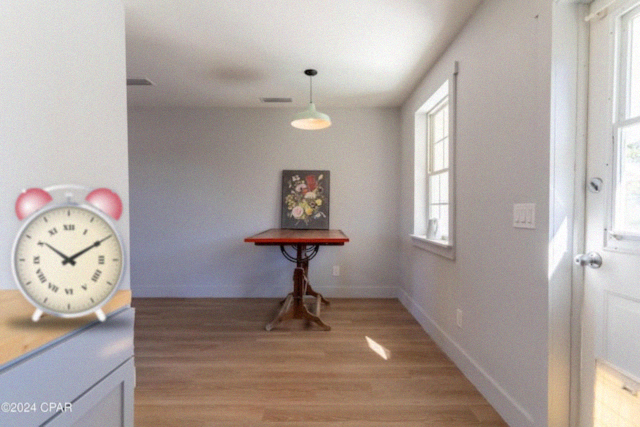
10:10
